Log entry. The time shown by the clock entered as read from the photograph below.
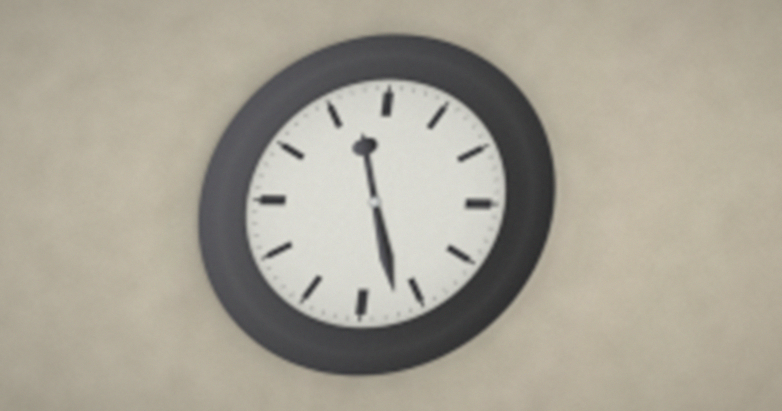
11:27
